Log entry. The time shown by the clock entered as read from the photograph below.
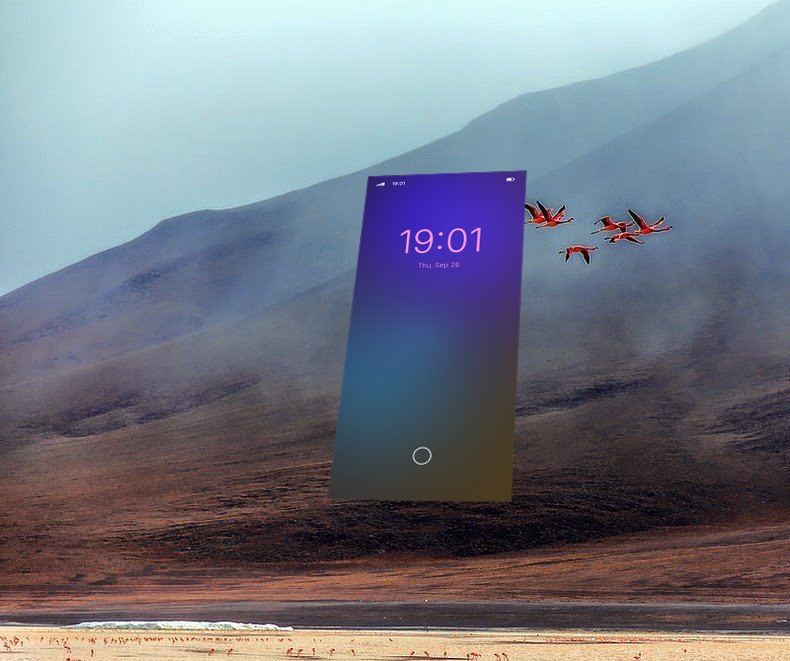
19:01
